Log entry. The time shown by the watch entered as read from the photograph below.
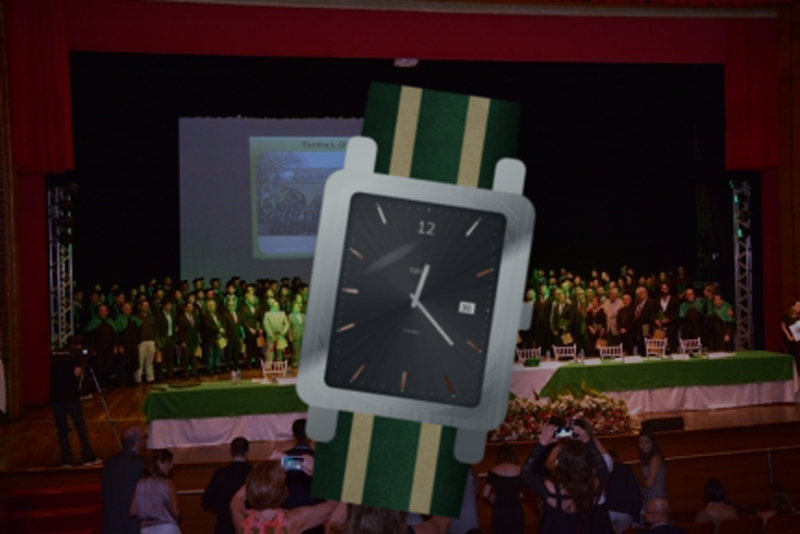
12:22
